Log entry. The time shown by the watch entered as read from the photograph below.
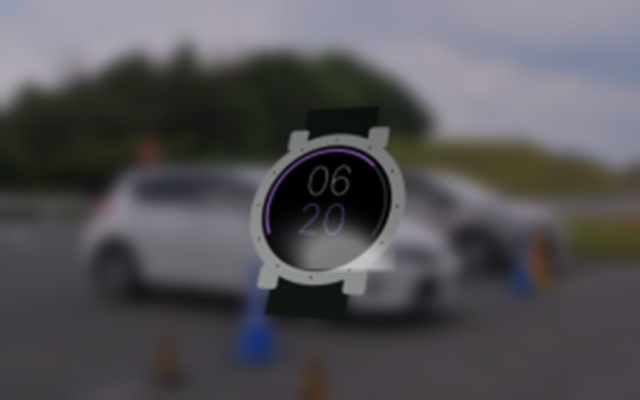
6:20
